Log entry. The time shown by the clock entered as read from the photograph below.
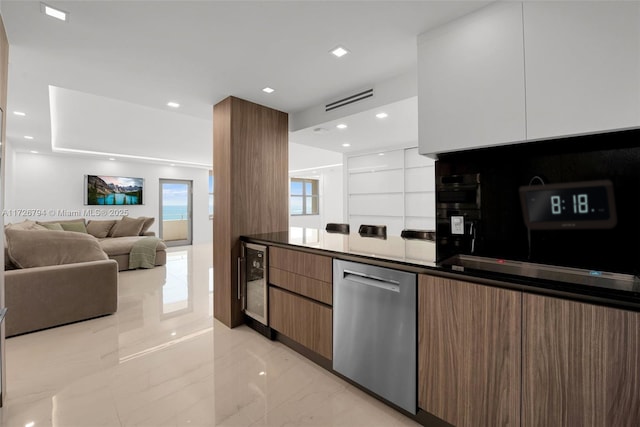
8:18
